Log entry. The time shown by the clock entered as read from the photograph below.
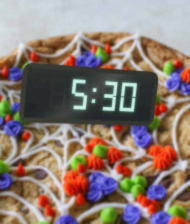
5:30
